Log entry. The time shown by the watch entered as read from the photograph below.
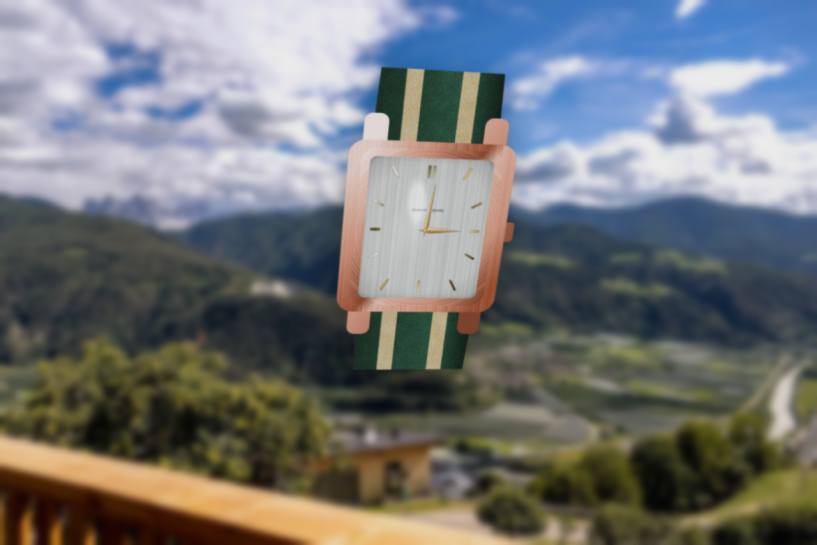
3:01
